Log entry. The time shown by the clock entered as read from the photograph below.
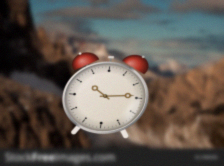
10:14
